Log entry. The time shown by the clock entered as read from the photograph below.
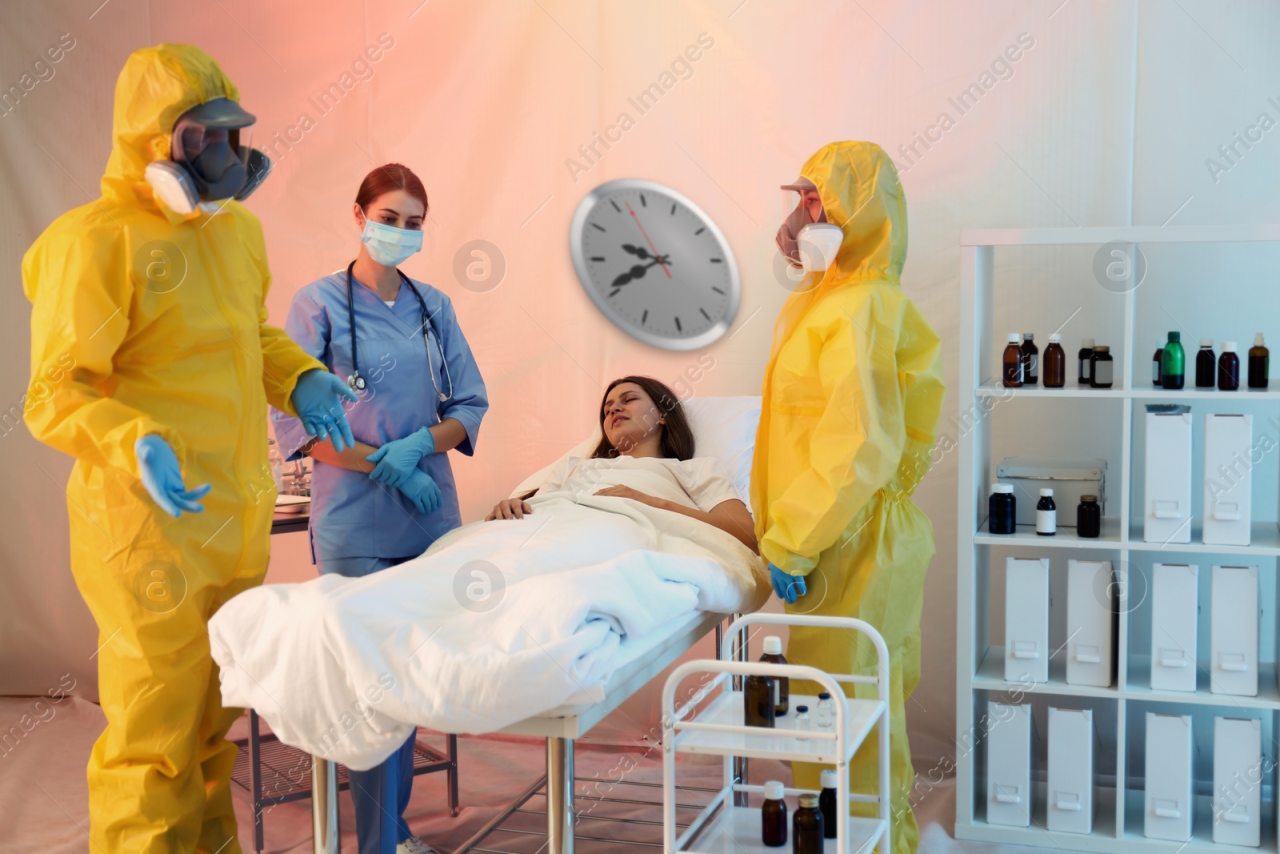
9:40:57
